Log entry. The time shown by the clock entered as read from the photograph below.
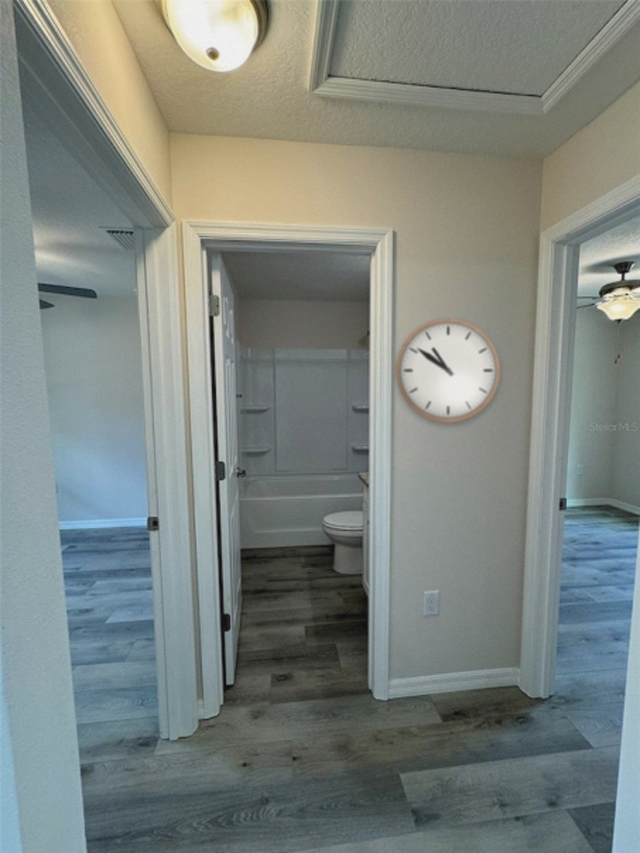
10:51
